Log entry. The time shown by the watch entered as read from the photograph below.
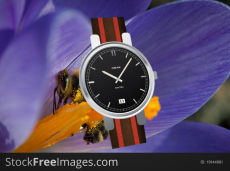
10:07
